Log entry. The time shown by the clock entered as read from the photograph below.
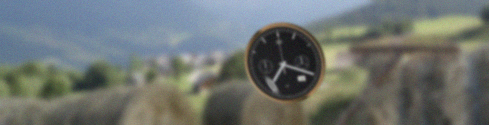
7:19
